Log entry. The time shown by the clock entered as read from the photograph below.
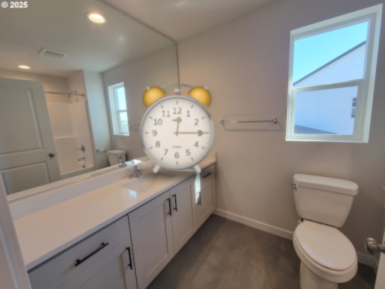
12:15
